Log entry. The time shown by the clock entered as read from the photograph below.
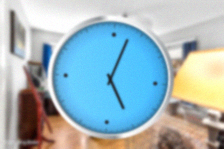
5:03
